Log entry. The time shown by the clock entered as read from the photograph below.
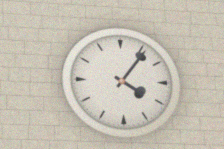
4:06
